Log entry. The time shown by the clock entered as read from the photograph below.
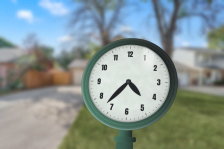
4:37
